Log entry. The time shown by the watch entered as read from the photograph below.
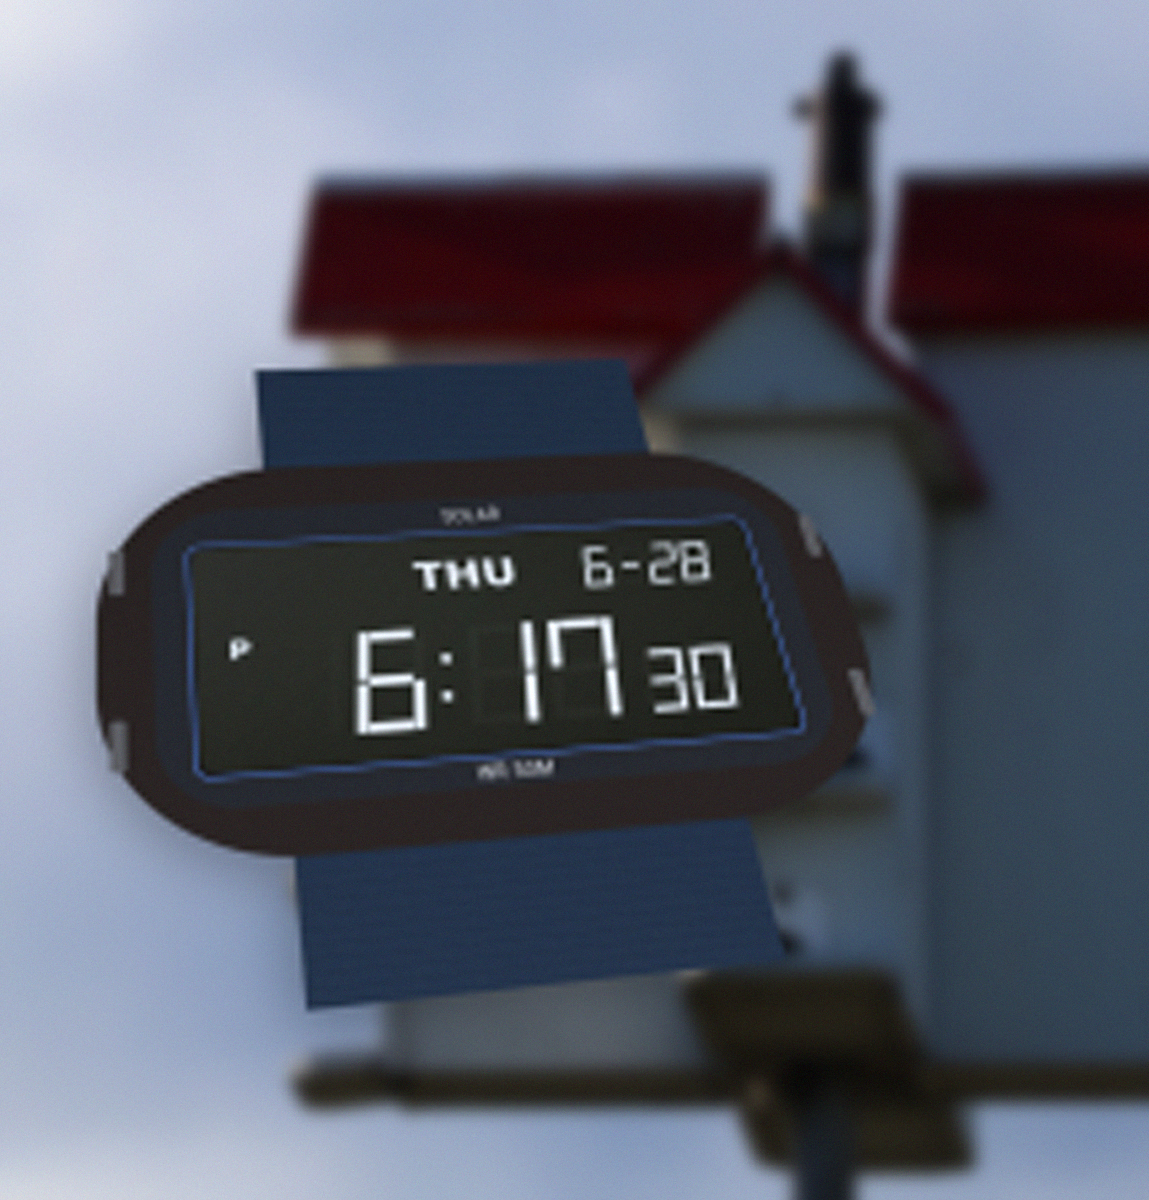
6:17:30
